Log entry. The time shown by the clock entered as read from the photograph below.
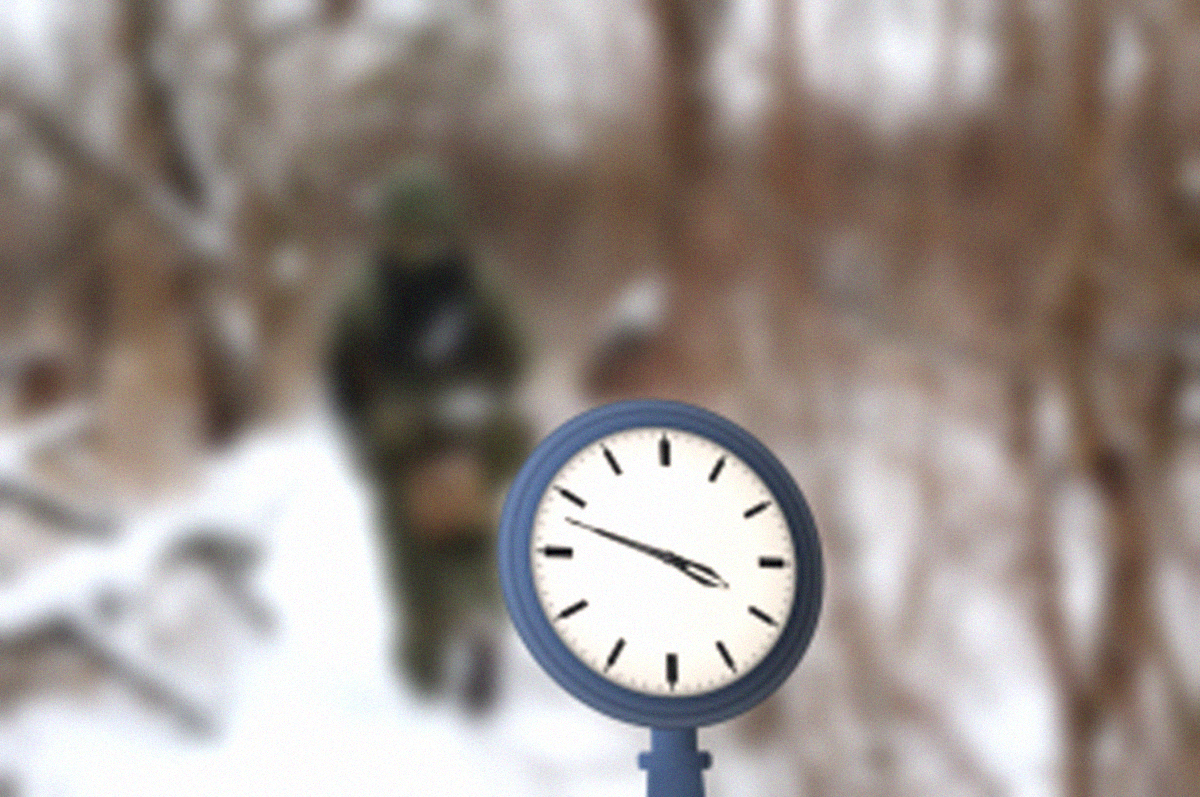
3:48
